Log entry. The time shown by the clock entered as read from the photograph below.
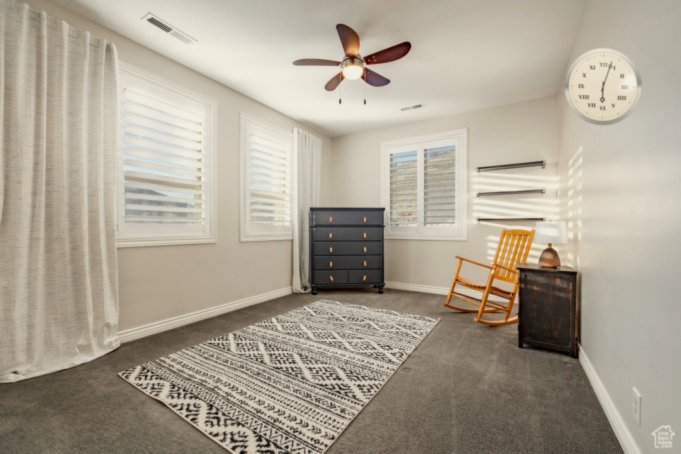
6:03
